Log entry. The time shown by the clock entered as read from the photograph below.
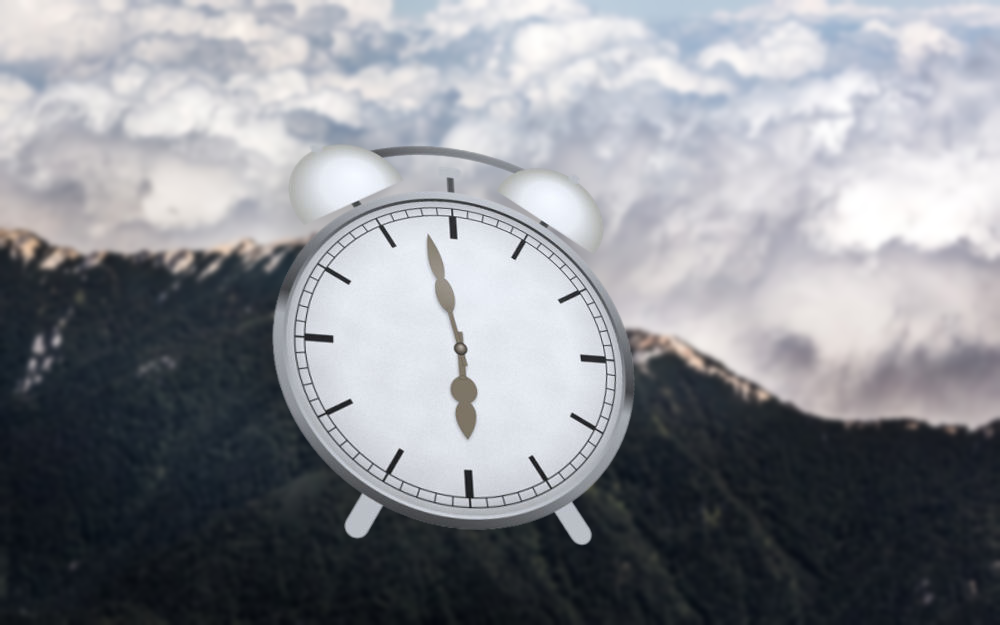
5:58
